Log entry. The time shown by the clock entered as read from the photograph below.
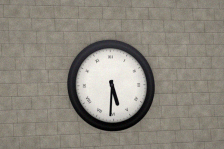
5:31
